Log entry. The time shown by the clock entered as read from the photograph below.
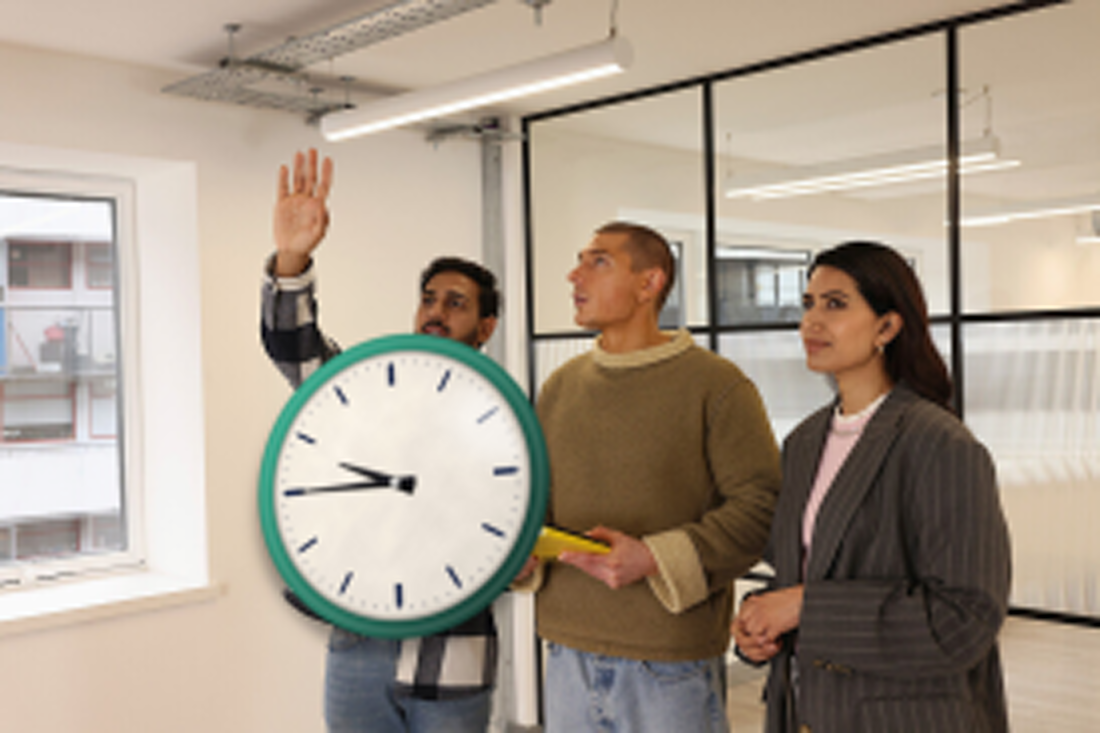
9:45
